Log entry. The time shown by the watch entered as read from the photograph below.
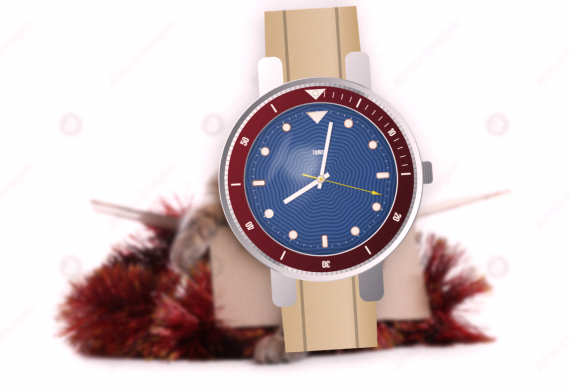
8:02:18
